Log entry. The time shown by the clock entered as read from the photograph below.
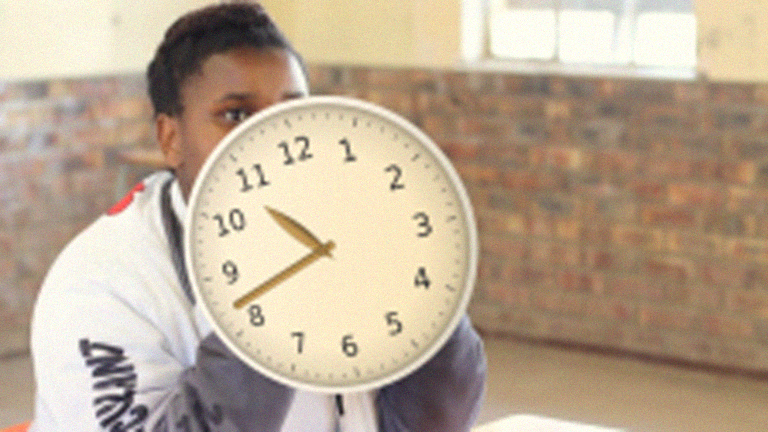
10:42
